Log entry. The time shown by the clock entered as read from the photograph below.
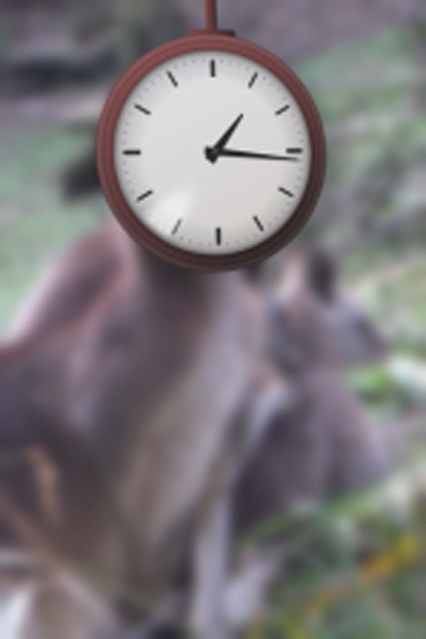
1:16
